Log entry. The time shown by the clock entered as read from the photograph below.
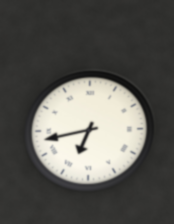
6:43
